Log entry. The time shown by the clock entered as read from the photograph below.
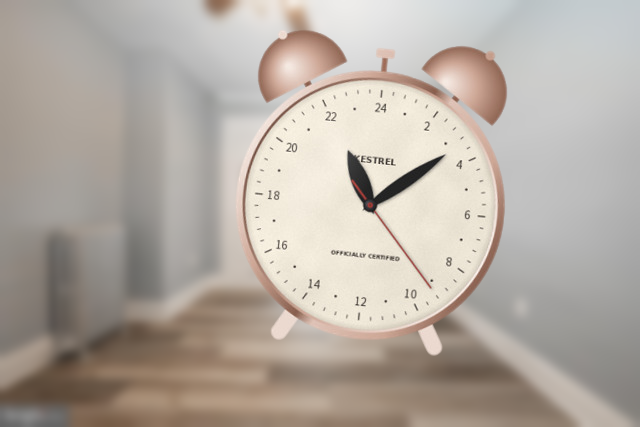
22:08:23
